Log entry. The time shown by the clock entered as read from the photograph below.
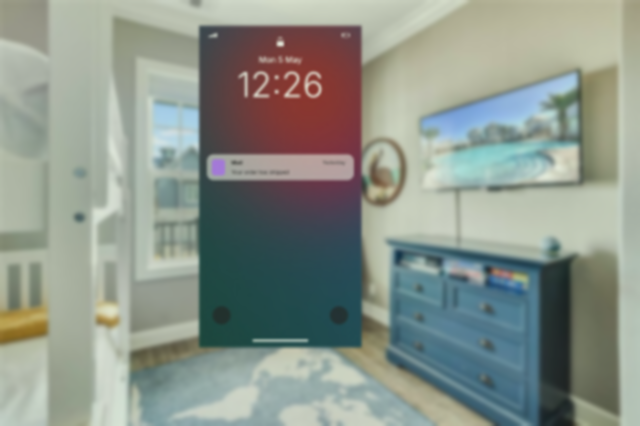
12:26
